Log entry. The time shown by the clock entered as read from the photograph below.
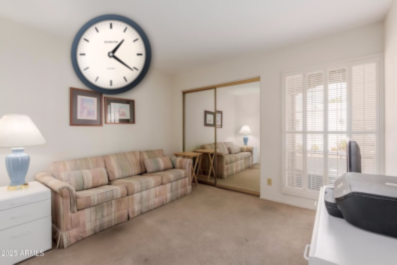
1:21
